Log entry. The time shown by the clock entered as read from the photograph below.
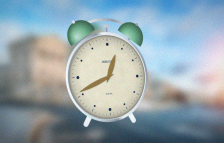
12:41
